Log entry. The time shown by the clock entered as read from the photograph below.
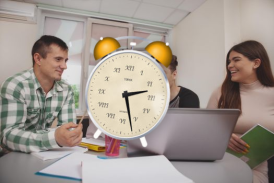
2:27
